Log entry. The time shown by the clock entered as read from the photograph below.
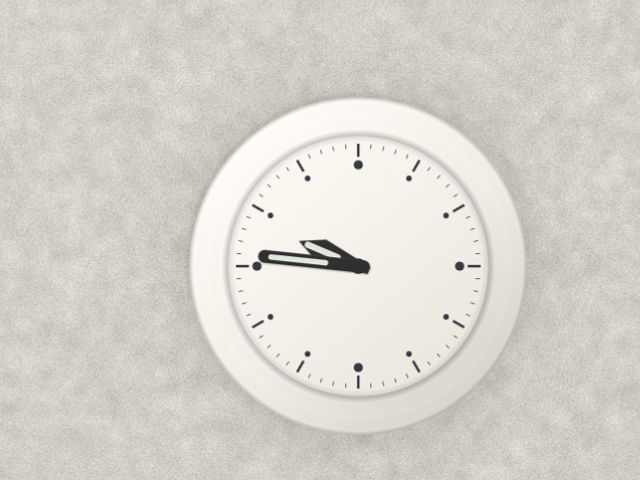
9:46
